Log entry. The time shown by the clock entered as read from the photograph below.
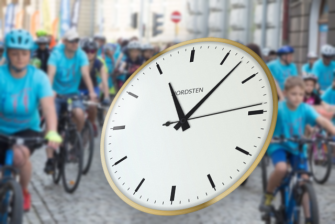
11:07:14
